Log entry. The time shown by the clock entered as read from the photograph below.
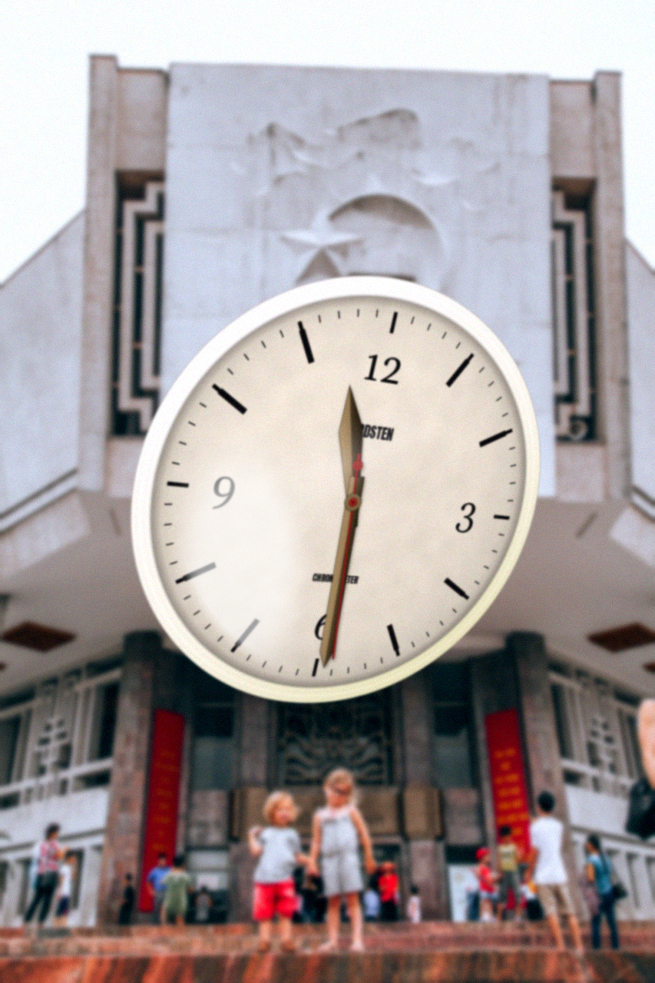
11:29:29
